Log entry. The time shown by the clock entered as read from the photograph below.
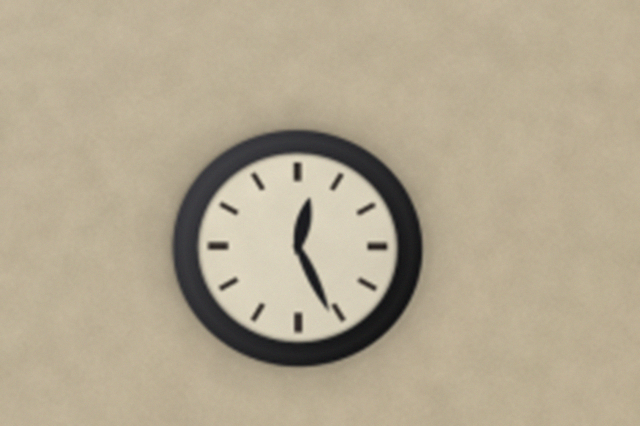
12:26
